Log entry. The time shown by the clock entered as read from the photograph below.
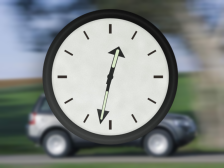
12:32
